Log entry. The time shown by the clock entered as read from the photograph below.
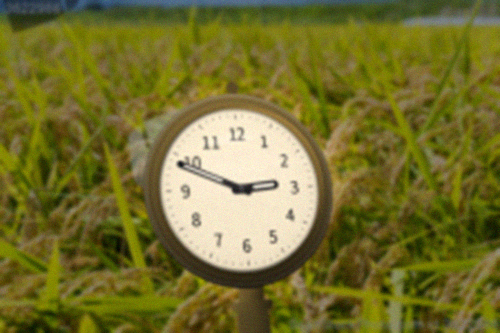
2:49
